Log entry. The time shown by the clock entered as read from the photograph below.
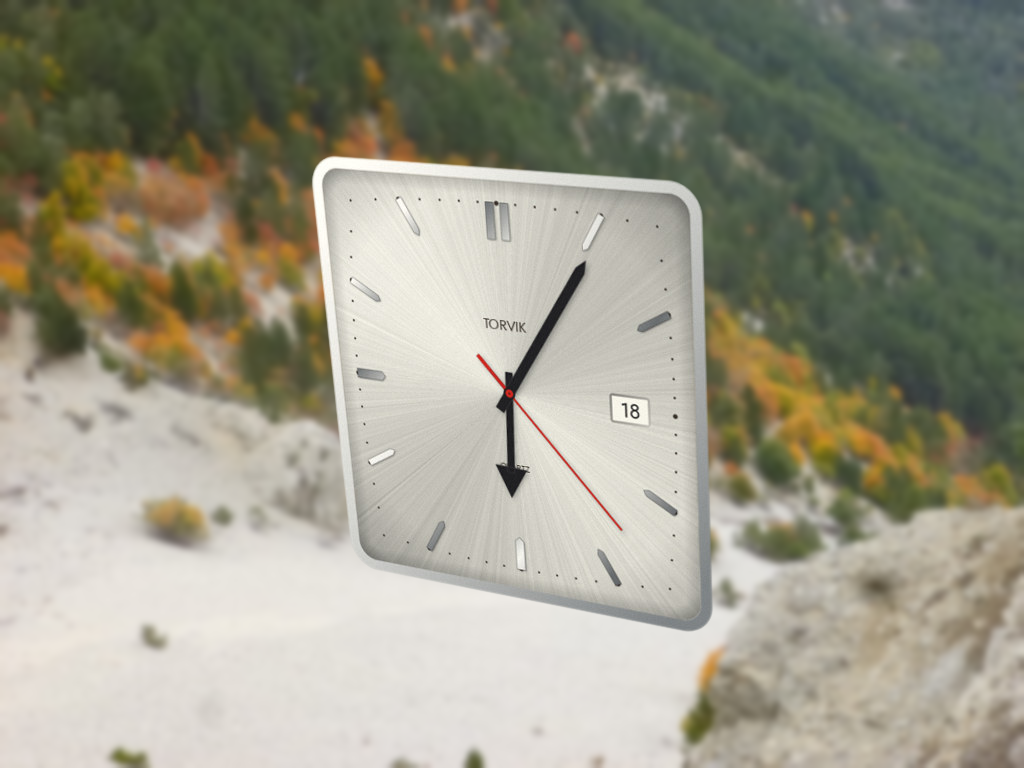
6:05:23
